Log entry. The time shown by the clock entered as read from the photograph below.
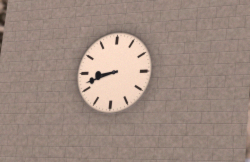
8:42
